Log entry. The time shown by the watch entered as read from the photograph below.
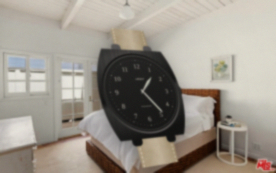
1:24
